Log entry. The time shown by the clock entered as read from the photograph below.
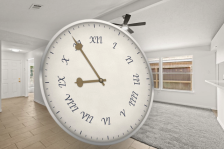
8:55
